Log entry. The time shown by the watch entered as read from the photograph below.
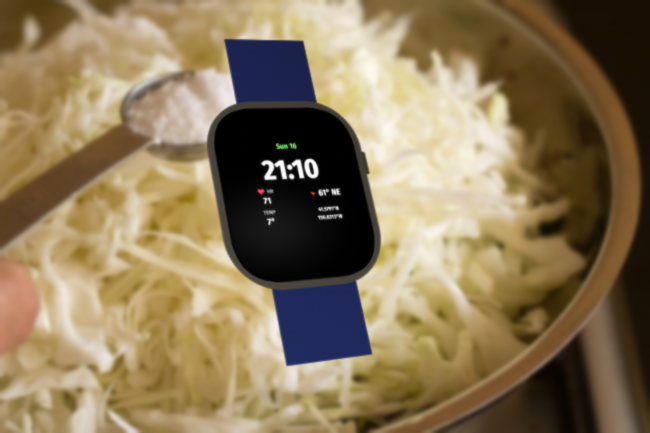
21:10
